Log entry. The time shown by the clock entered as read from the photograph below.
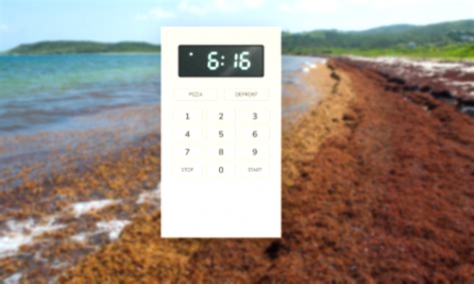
6:16
